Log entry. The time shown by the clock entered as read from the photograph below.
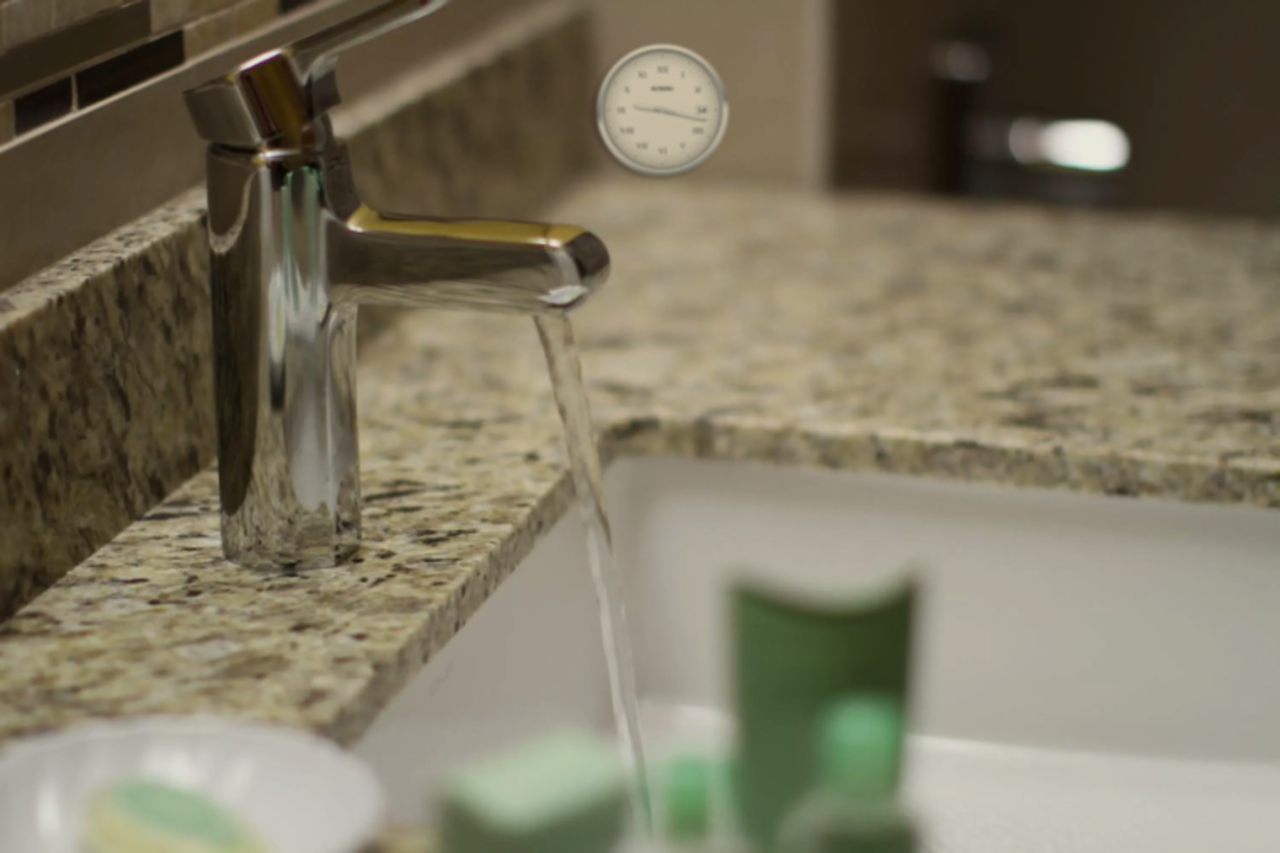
9:17
